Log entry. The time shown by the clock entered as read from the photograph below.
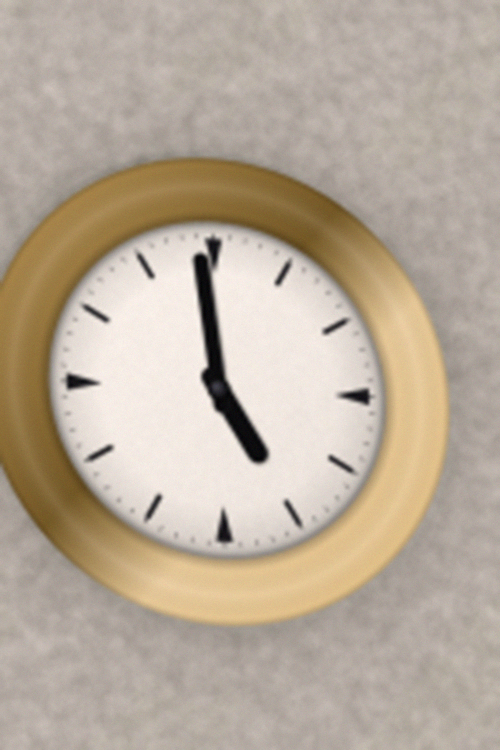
4:59
